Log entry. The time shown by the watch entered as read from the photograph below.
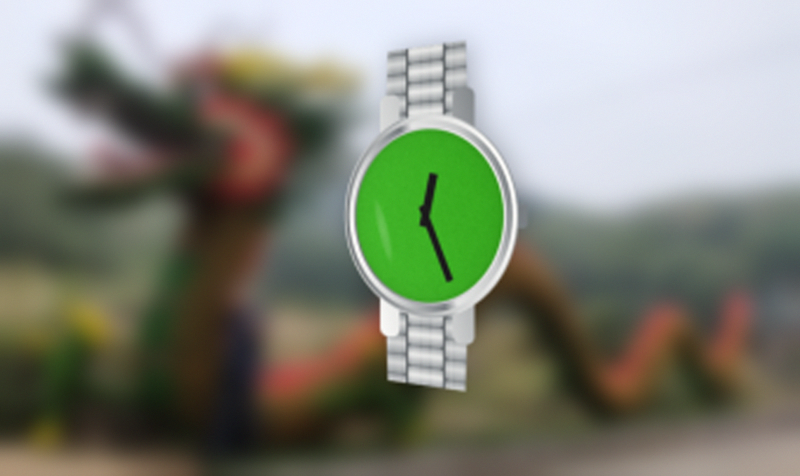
12:26
